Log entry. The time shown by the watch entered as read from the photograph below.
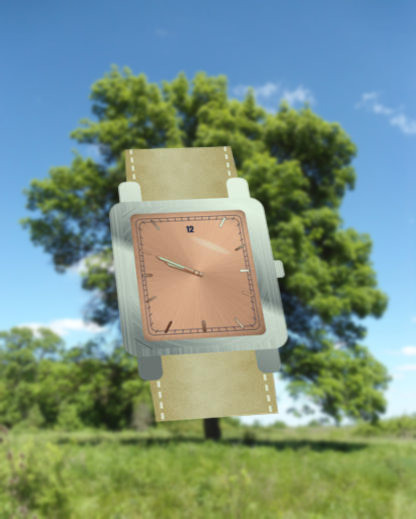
9:50
